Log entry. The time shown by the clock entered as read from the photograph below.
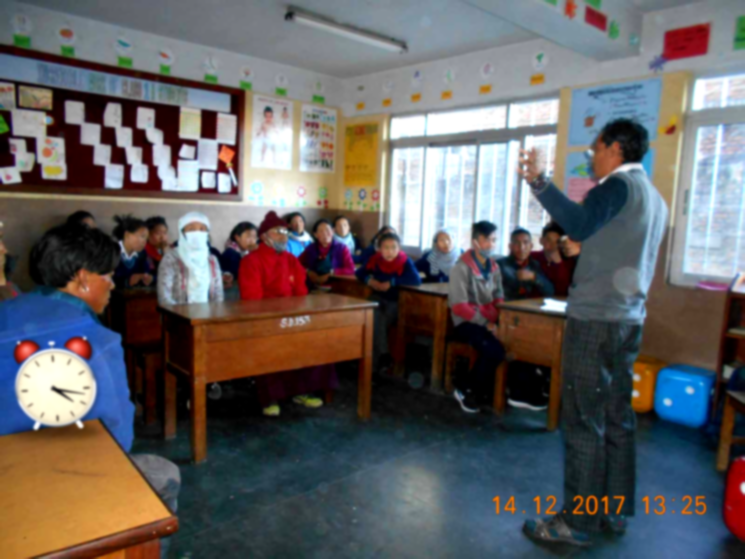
4:17
